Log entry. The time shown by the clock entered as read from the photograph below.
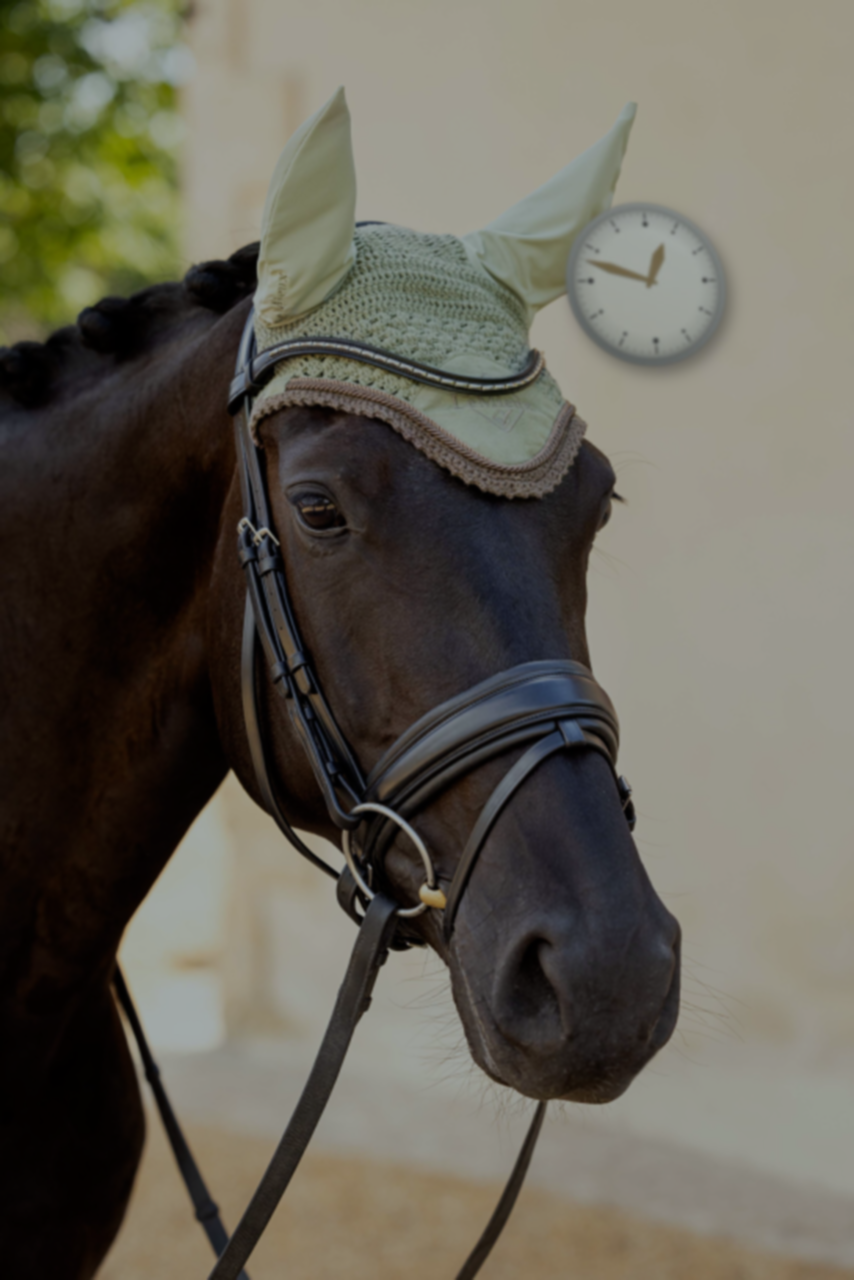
12:48
